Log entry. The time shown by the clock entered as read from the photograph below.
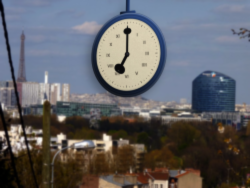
7:00
